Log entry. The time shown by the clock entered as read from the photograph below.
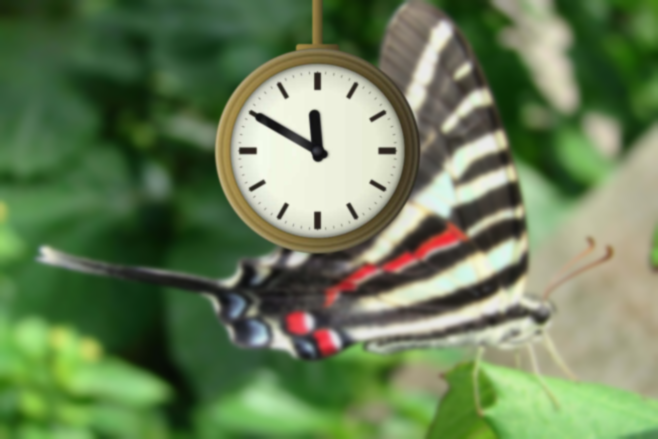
11:50
